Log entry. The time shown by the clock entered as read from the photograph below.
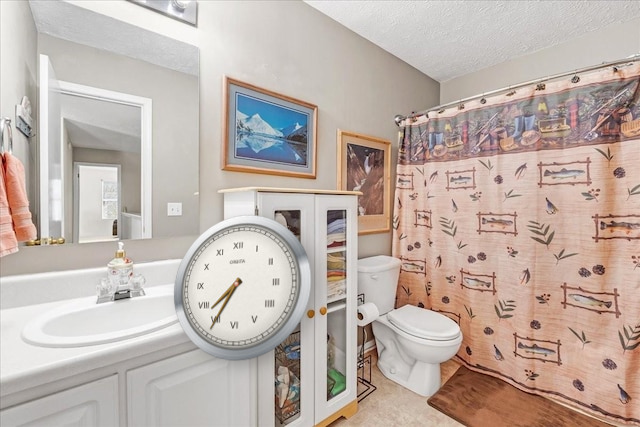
7:35
